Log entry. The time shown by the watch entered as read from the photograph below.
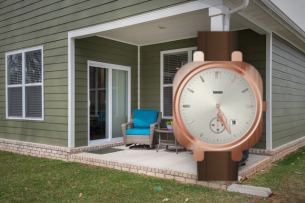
5:26
